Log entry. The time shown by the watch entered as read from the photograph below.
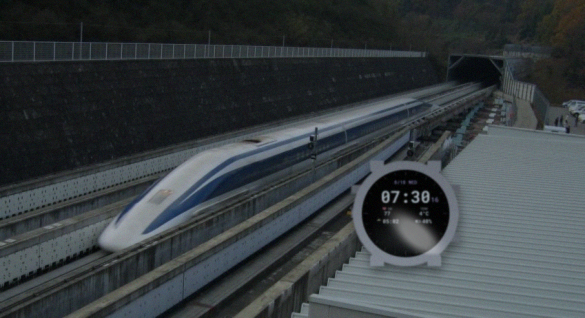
7:30
